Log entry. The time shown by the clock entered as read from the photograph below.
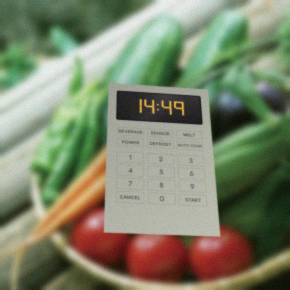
14:49
